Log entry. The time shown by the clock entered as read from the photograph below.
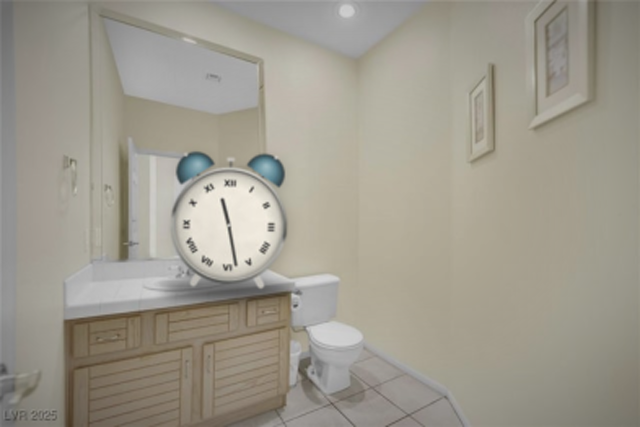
11:28
